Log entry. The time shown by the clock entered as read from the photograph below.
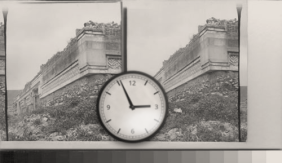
2:56
